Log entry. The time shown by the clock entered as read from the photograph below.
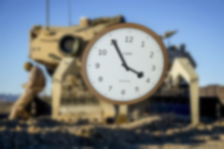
3:55
